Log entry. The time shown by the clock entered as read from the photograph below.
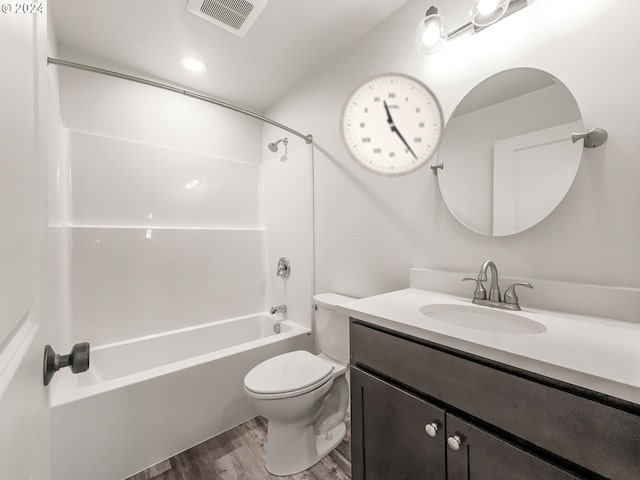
11:24
